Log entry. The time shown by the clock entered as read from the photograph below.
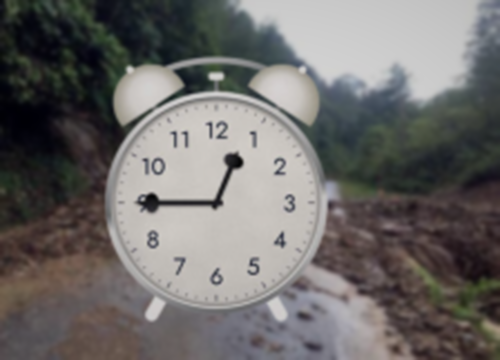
12:45
